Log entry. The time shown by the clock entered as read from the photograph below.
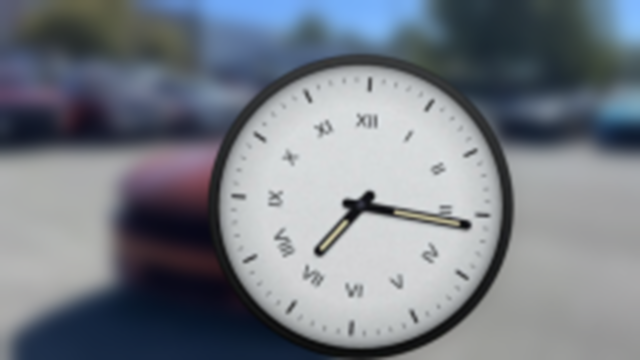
7:16
